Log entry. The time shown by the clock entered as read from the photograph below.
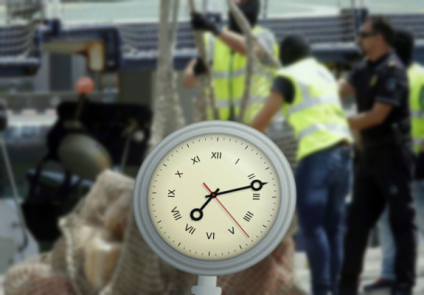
7:12:23
